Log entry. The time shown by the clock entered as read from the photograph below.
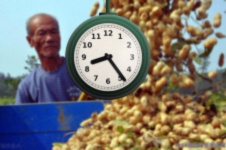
8:24
